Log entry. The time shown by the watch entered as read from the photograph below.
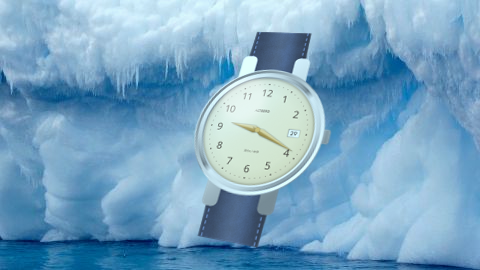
9:19
